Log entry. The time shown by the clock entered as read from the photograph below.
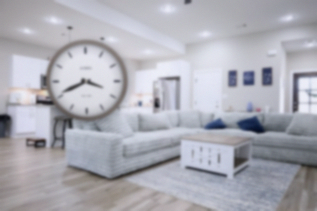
3:41
